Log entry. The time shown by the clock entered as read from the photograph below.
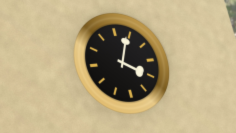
4:04
